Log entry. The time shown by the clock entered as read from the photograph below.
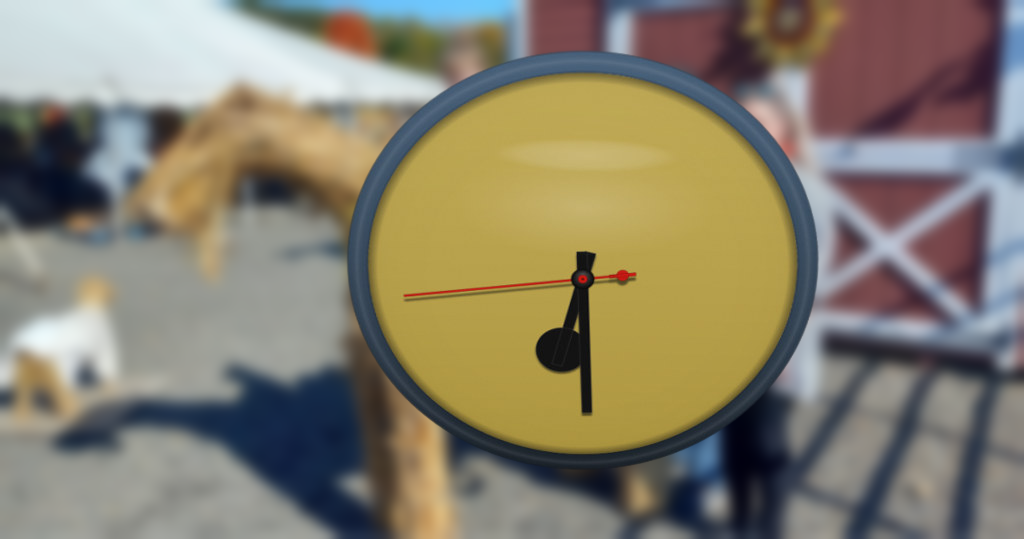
6:29:44
